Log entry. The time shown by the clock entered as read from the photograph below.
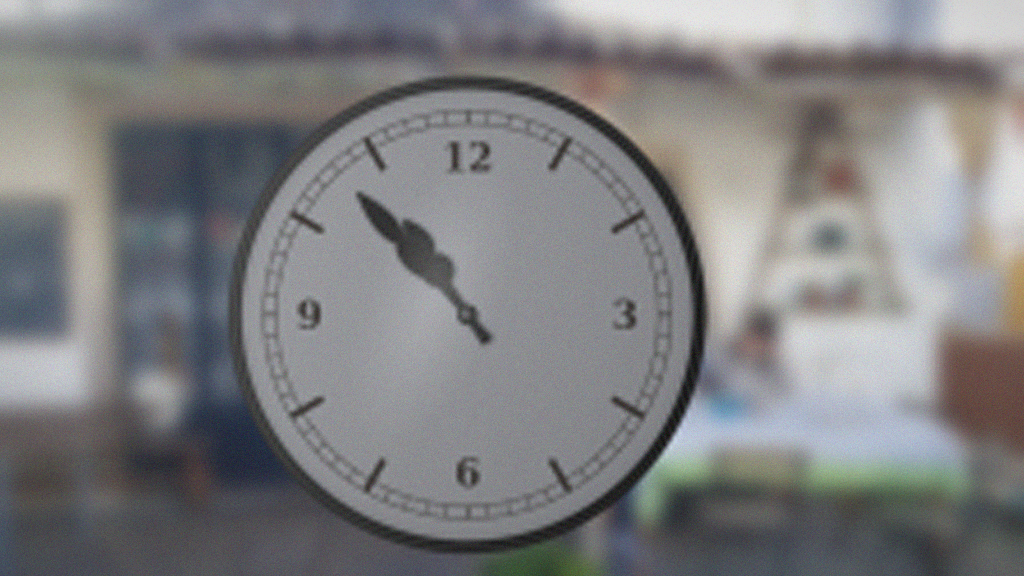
10:53
